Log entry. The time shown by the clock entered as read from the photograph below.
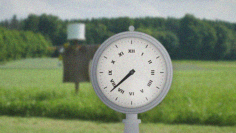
7:38
